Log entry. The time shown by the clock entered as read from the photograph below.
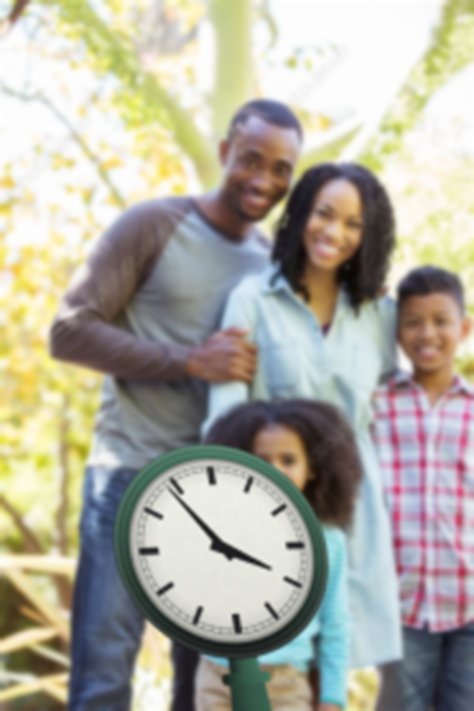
3:54
